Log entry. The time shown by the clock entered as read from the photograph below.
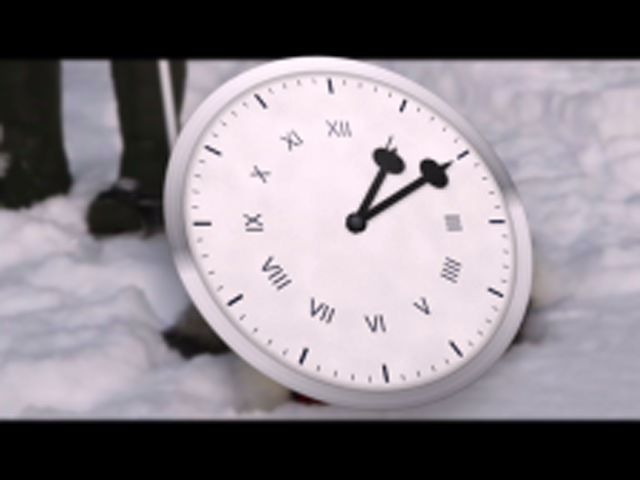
1:10
